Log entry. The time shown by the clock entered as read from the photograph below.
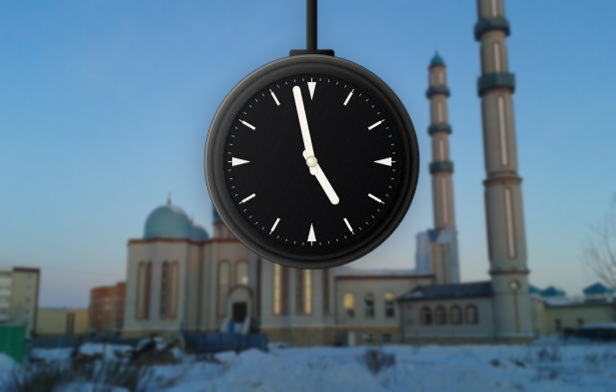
4:58
